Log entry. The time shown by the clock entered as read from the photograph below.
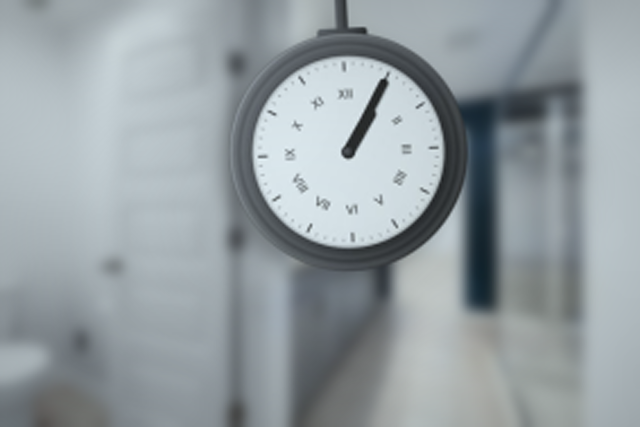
1:05
